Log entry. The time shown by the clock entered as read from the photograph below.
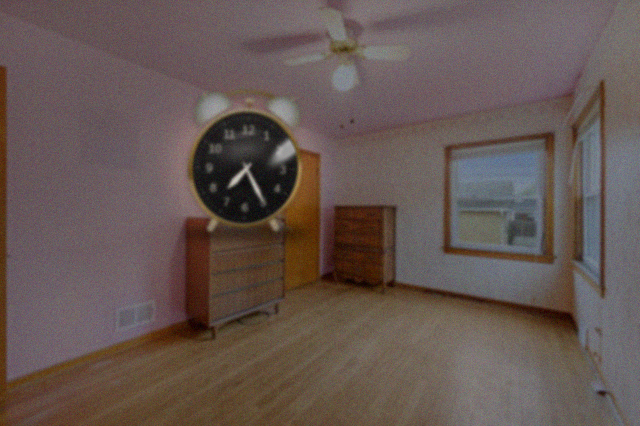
7:25
